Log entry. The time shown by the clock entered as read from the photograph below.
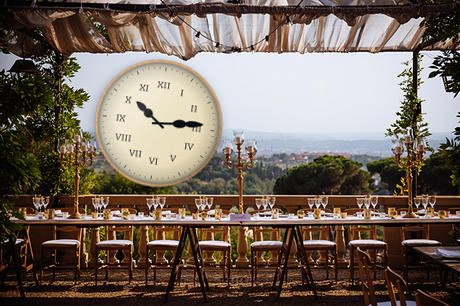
10:14
